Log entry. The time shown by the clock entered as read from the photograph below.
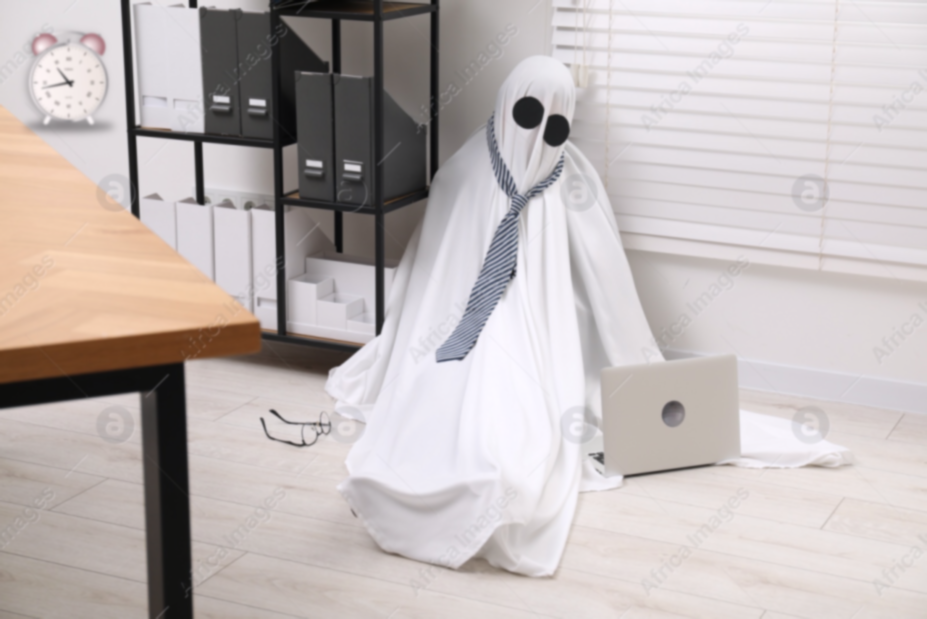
10:43
